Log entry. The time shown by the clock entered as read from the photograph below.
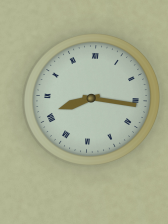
8:16
